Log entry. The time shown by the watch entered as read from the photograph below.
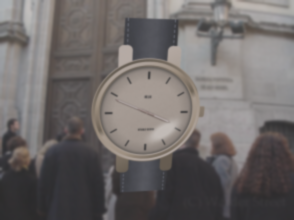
3:49
